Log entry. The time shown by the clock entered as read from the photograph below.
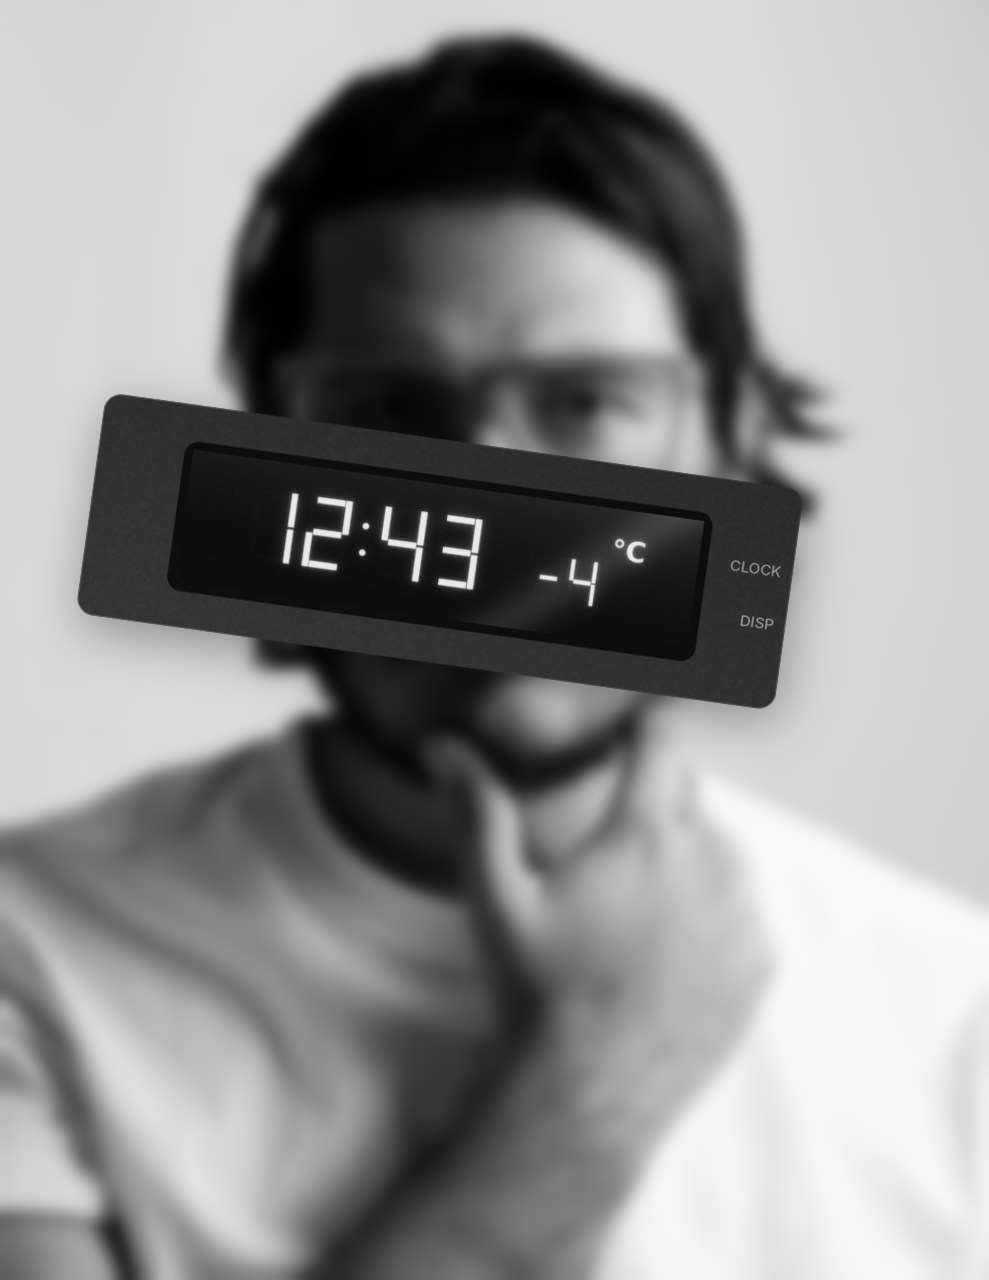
12:43
